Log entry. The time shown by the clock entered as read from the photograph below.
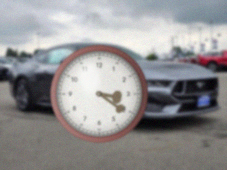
3:21
